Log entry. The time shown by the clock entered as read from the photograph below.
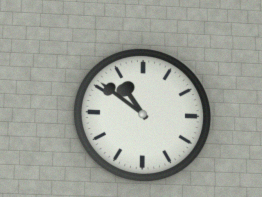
10:51
